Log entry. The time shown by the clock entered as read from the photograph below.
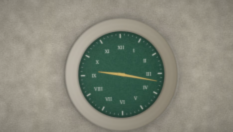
9:17
